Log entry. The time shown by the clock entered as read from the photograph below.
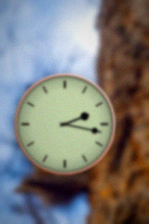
2:17
